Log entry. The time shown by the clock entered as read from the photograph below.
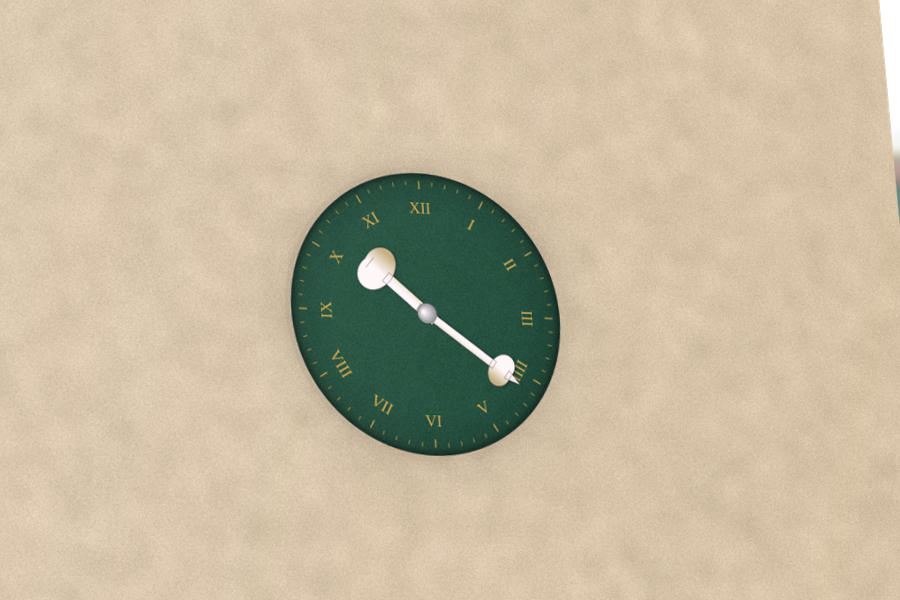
10:21
